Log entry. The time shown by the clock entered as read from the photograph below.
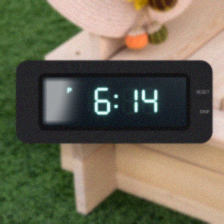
6:14
